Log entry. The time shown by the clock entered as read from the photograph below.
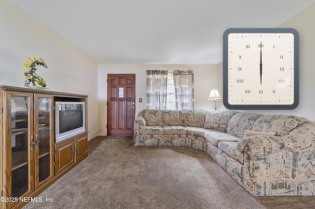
6:00
